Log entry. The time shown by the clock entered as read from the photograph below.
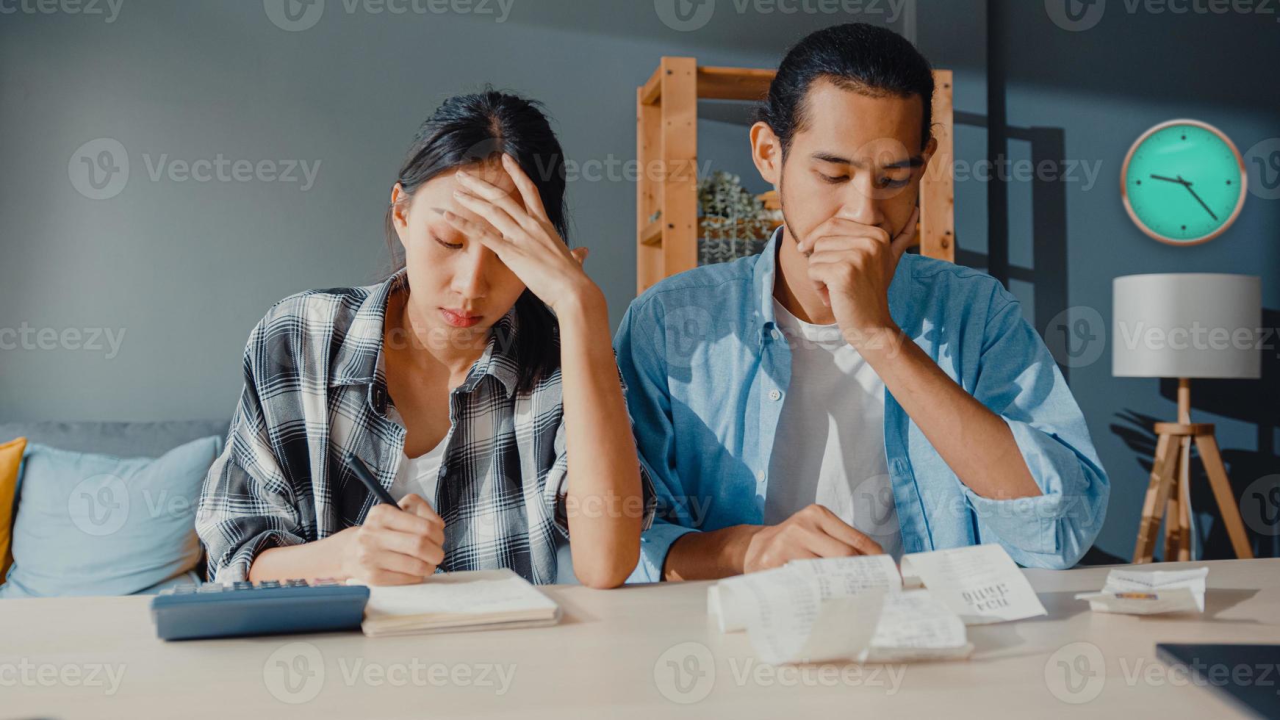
9:23
